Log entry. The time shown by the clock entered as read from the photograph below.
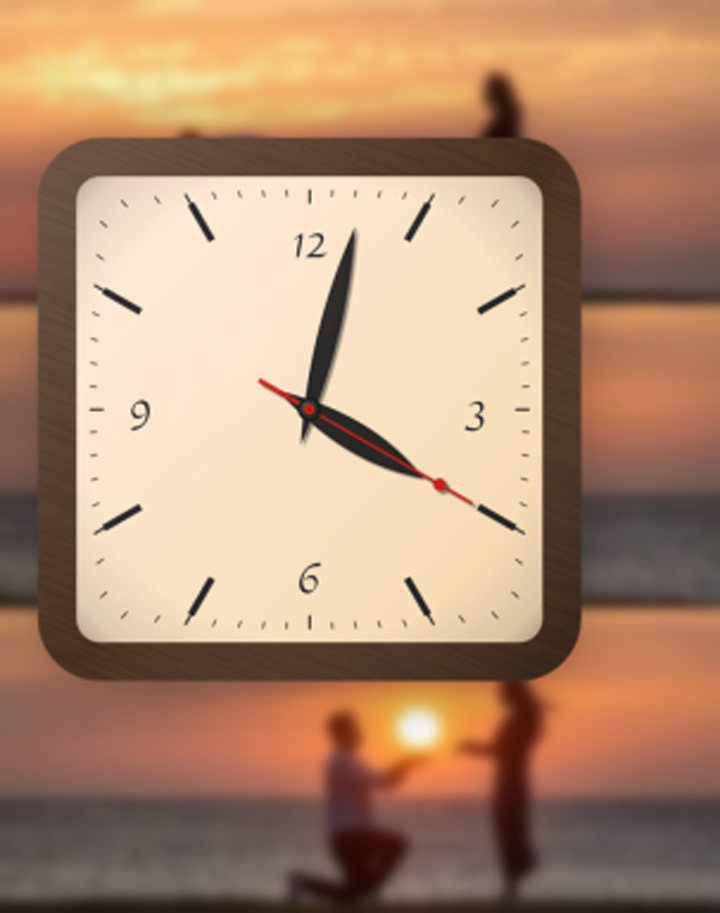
4:02:20
